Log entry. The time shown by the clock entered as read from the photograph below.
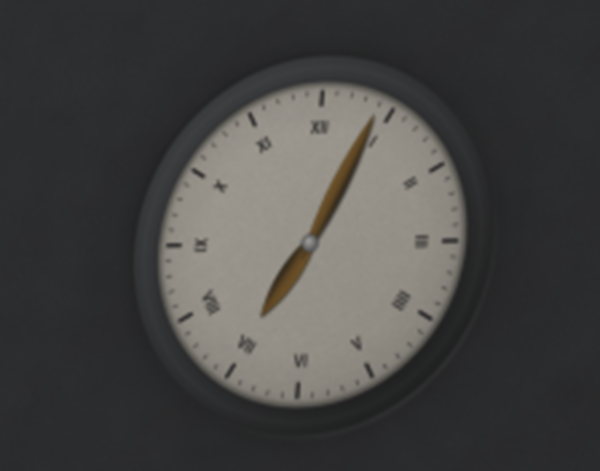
7:04
